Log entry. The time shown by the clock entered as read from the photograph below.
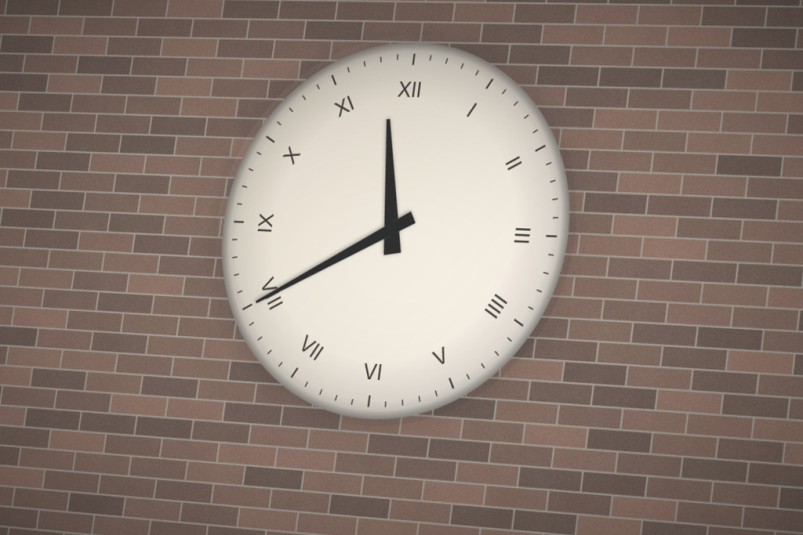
11:40
